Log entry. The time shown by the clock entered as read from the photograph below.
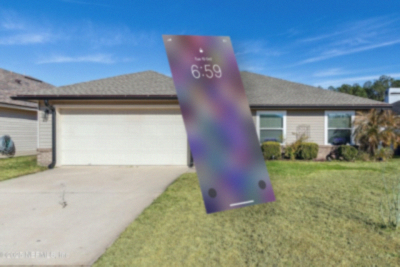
6:59
